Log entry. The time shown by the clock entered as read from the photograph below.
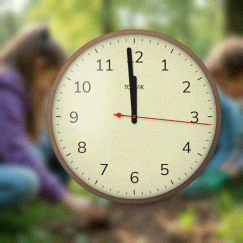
11:59:16
